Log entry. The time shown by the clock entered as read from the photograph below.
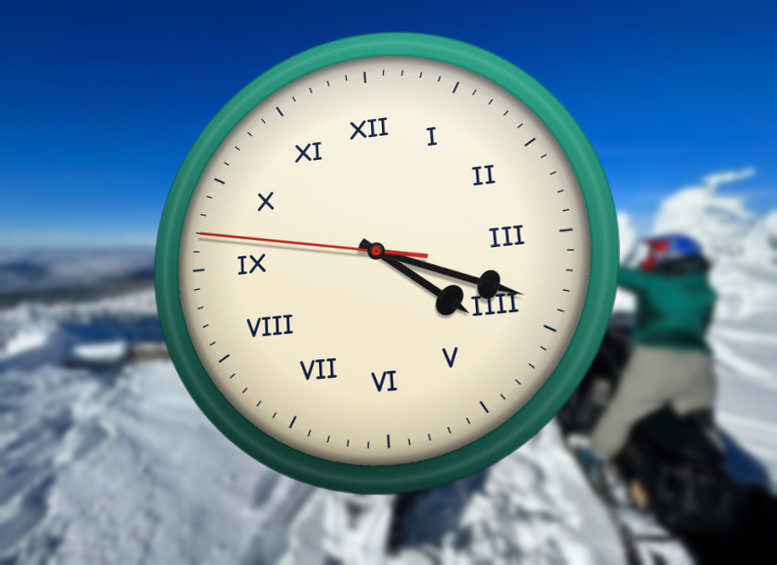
4:18:47
